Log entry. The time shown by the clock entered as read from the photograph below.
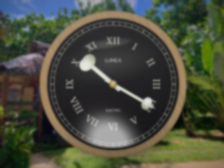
10:20
